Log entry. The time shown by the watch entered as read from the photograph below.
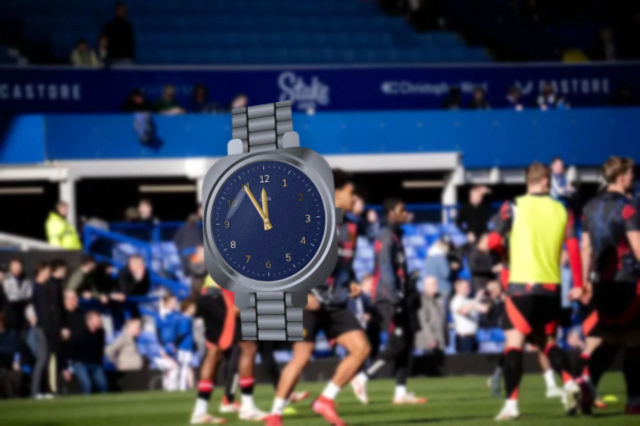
11:55
